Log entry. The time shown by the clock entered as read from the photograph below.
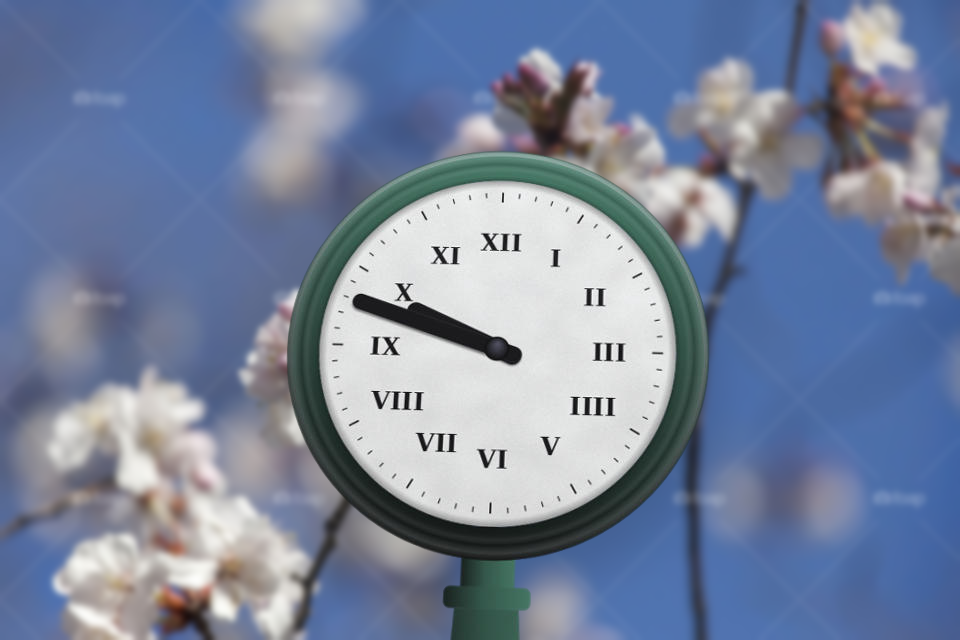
9:48
